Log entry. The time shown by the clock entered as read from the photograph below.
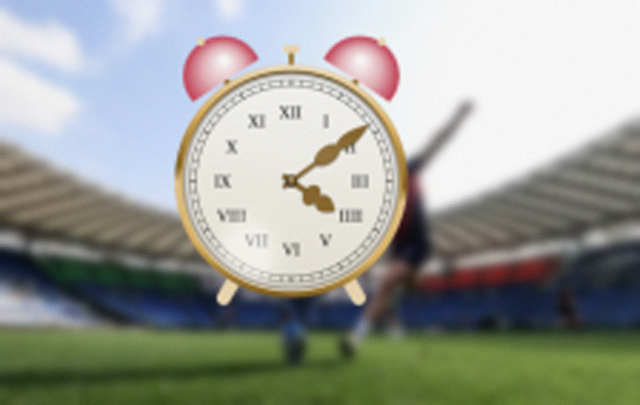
4:09
